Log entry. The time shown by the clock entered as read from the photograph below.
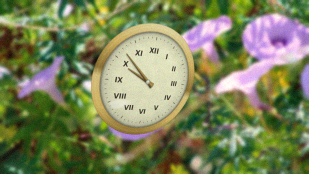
9:52
